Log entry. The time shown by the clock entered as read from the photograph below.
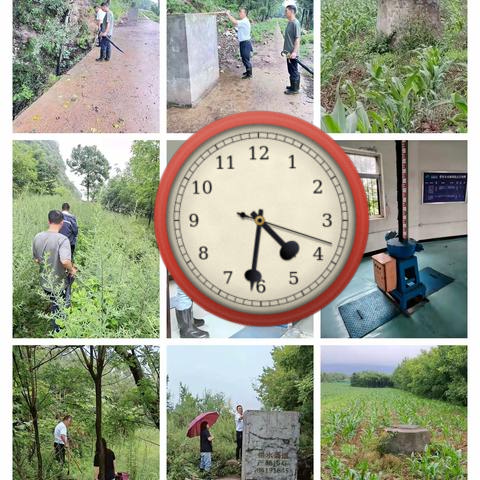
4:31:18
